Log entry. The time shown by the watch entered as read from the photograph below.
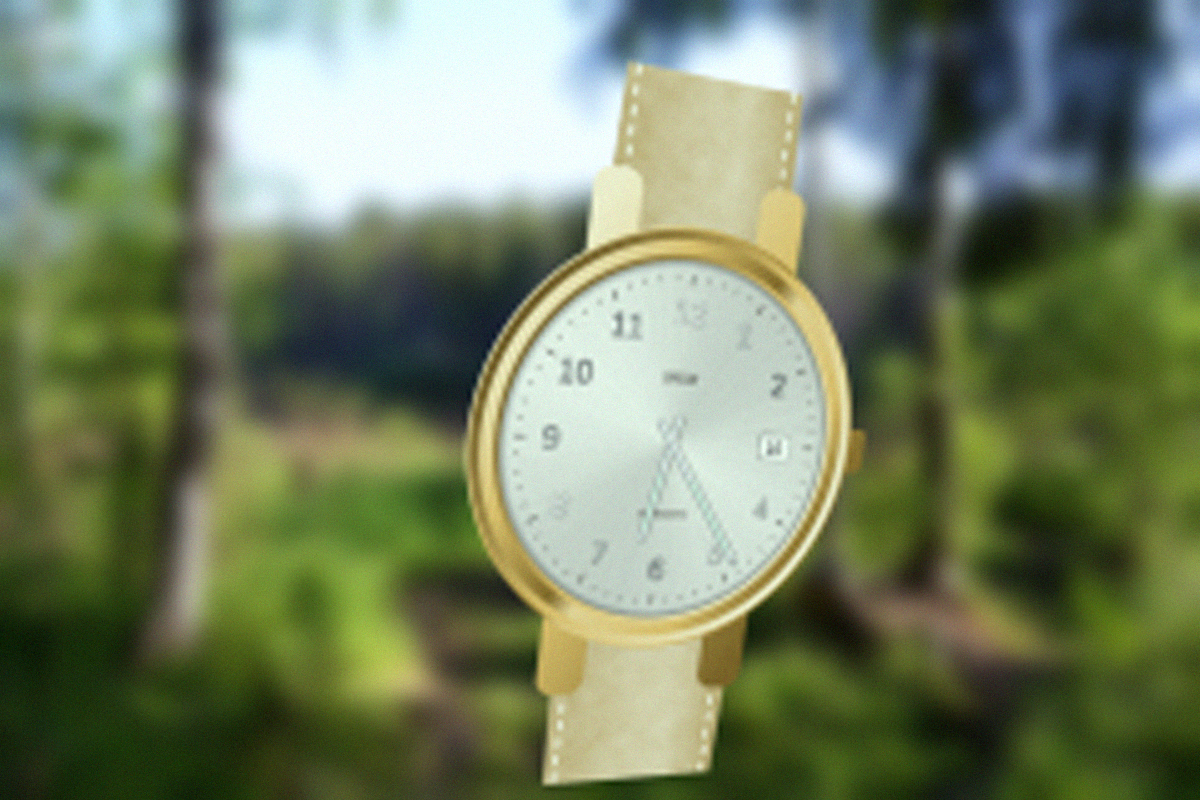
6:24
